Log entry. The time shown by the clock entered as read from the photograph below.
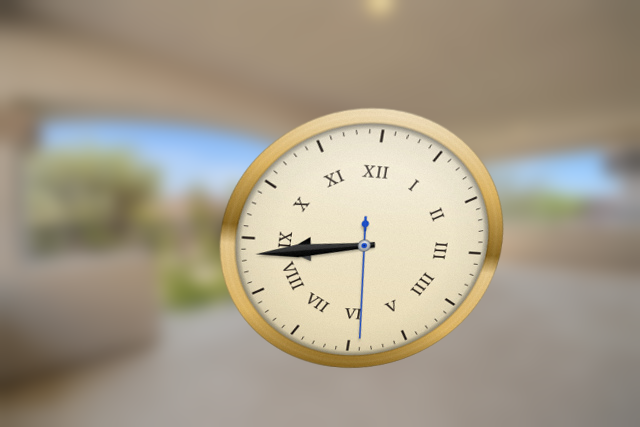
8:43:29
